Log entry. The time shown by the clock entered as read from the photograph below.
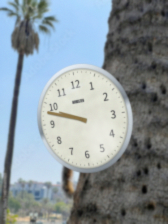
9:48
